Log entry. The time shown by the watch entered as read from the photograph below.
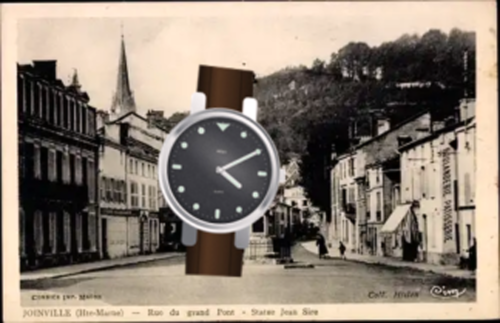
4:10
